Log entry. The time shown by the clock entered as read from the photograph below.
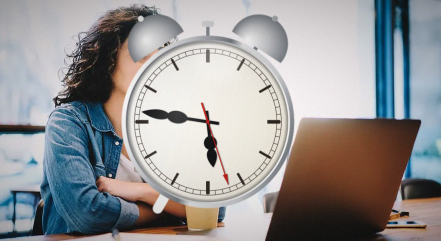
5:46:27
